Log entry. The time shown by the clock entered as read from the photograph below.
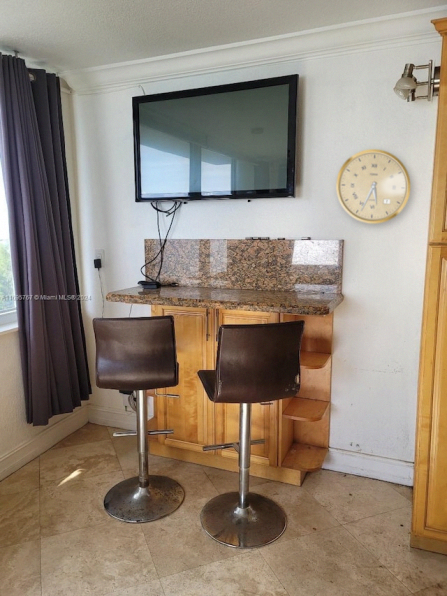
5:34
